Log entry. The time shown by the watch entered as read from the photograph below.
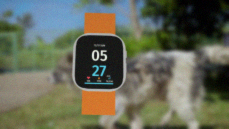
5:27
